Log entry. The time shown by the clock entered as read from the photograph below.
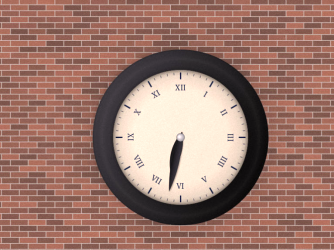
6:32
